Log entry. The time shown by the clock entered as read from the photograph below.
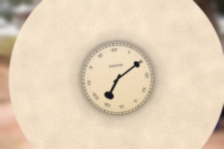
7:10
